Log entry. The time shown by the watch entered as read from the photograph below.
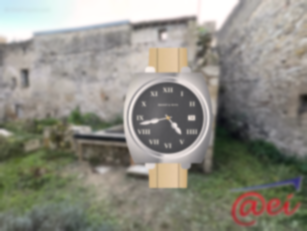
4:43
